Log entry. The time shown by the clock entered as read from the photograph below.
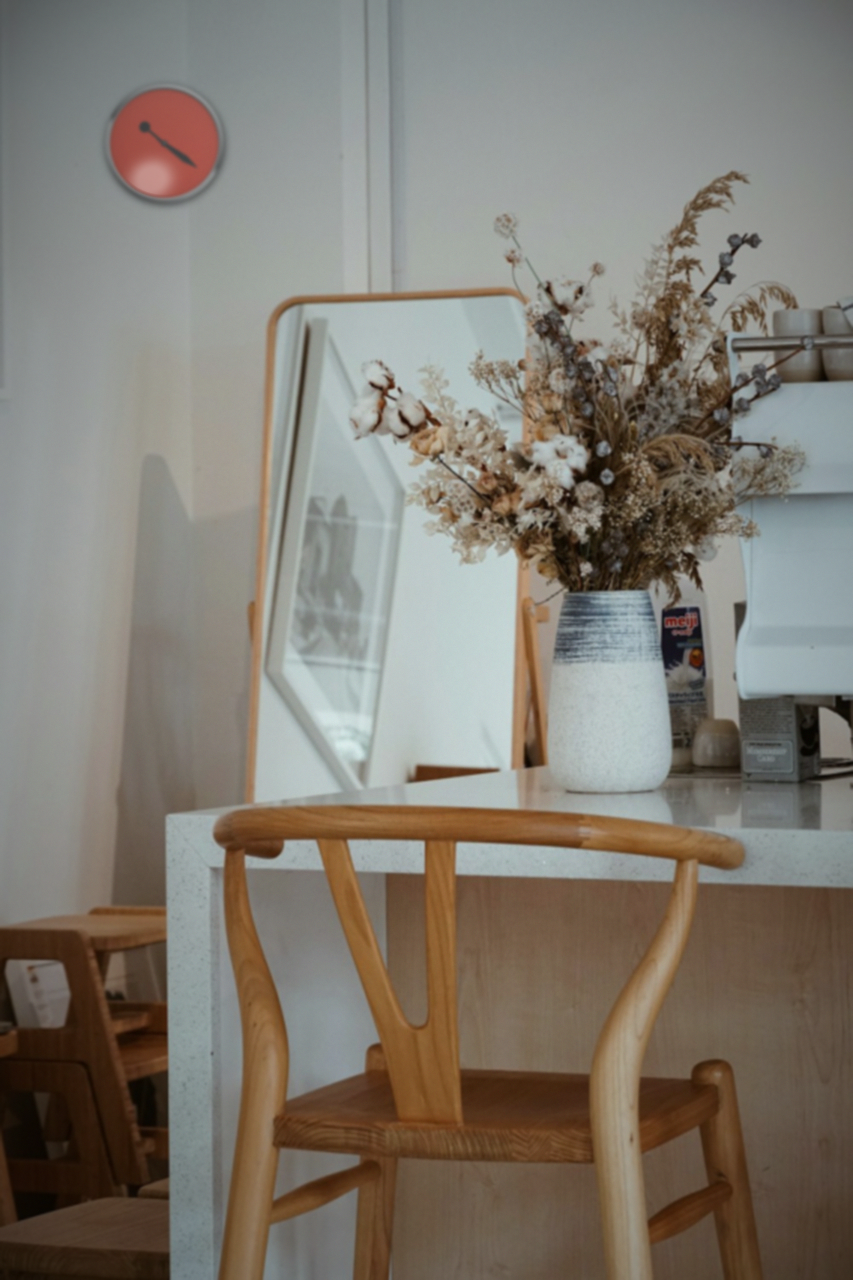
10:21
